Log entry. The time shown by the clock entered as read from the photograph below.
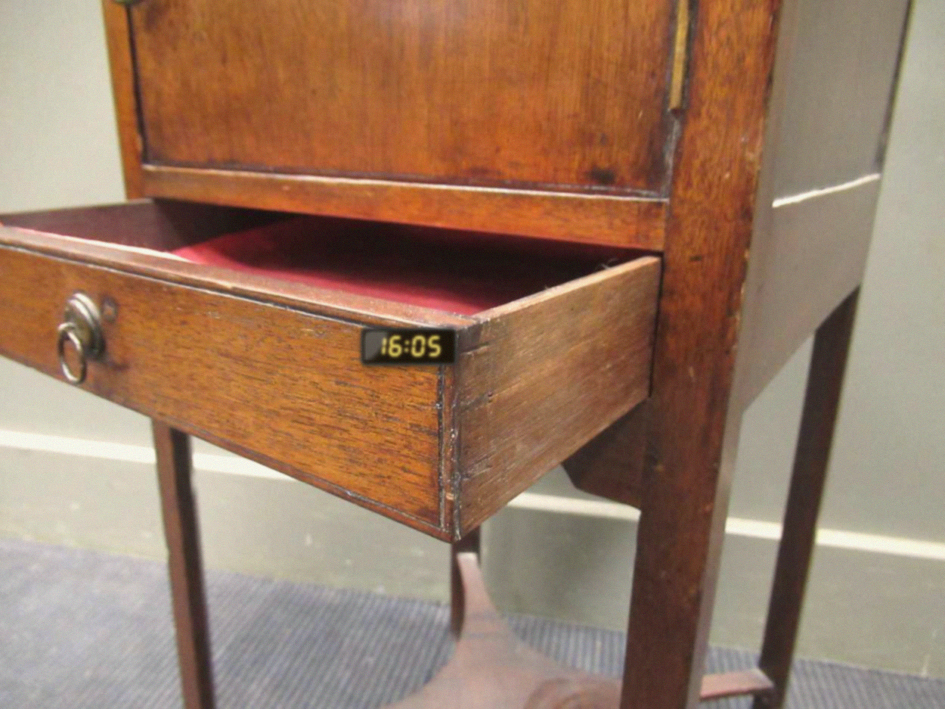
16:05
